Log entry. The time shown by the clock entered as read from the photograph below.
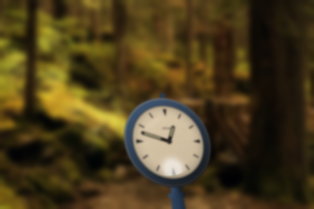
12:48
